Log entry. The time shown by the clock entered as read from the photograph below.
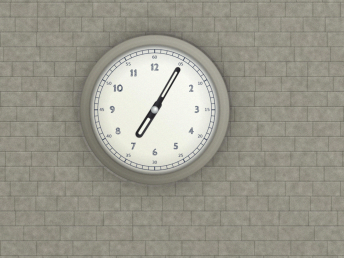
7:05
